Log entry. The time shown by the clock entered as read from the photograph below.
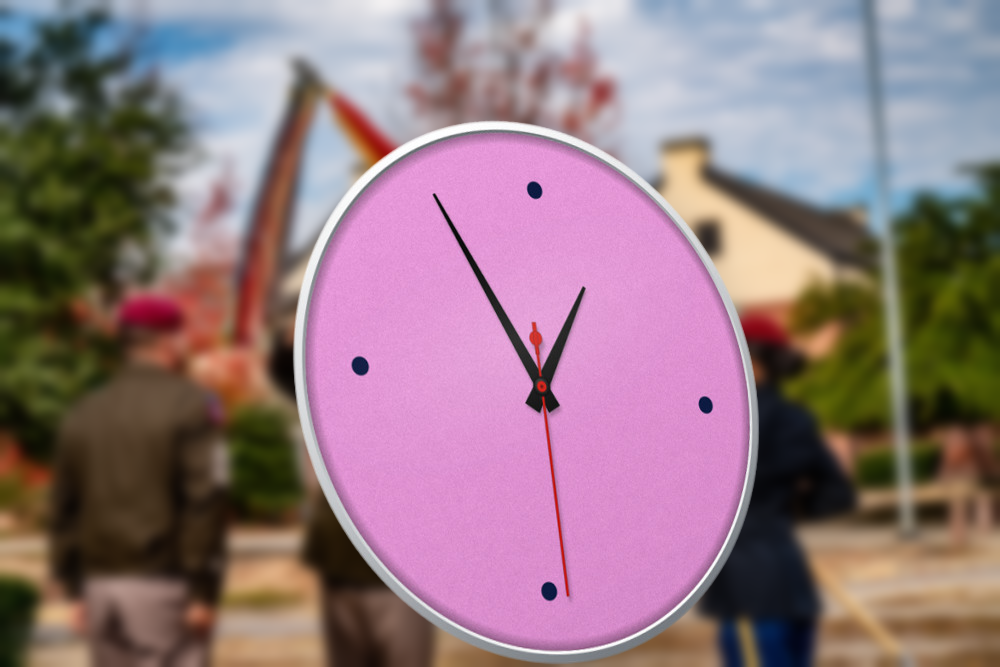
12:54:29
